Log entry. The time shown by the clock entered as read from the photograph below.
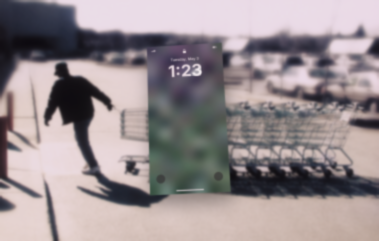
1:23
